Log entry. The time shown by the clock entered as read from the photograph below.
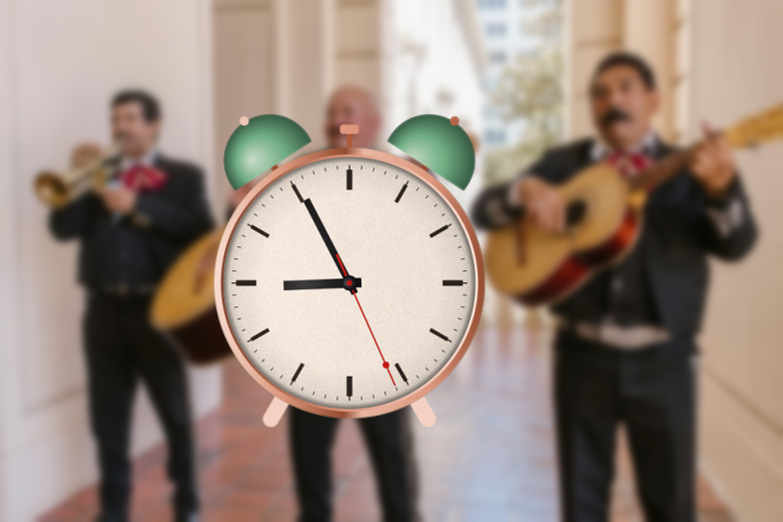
8:55:26
